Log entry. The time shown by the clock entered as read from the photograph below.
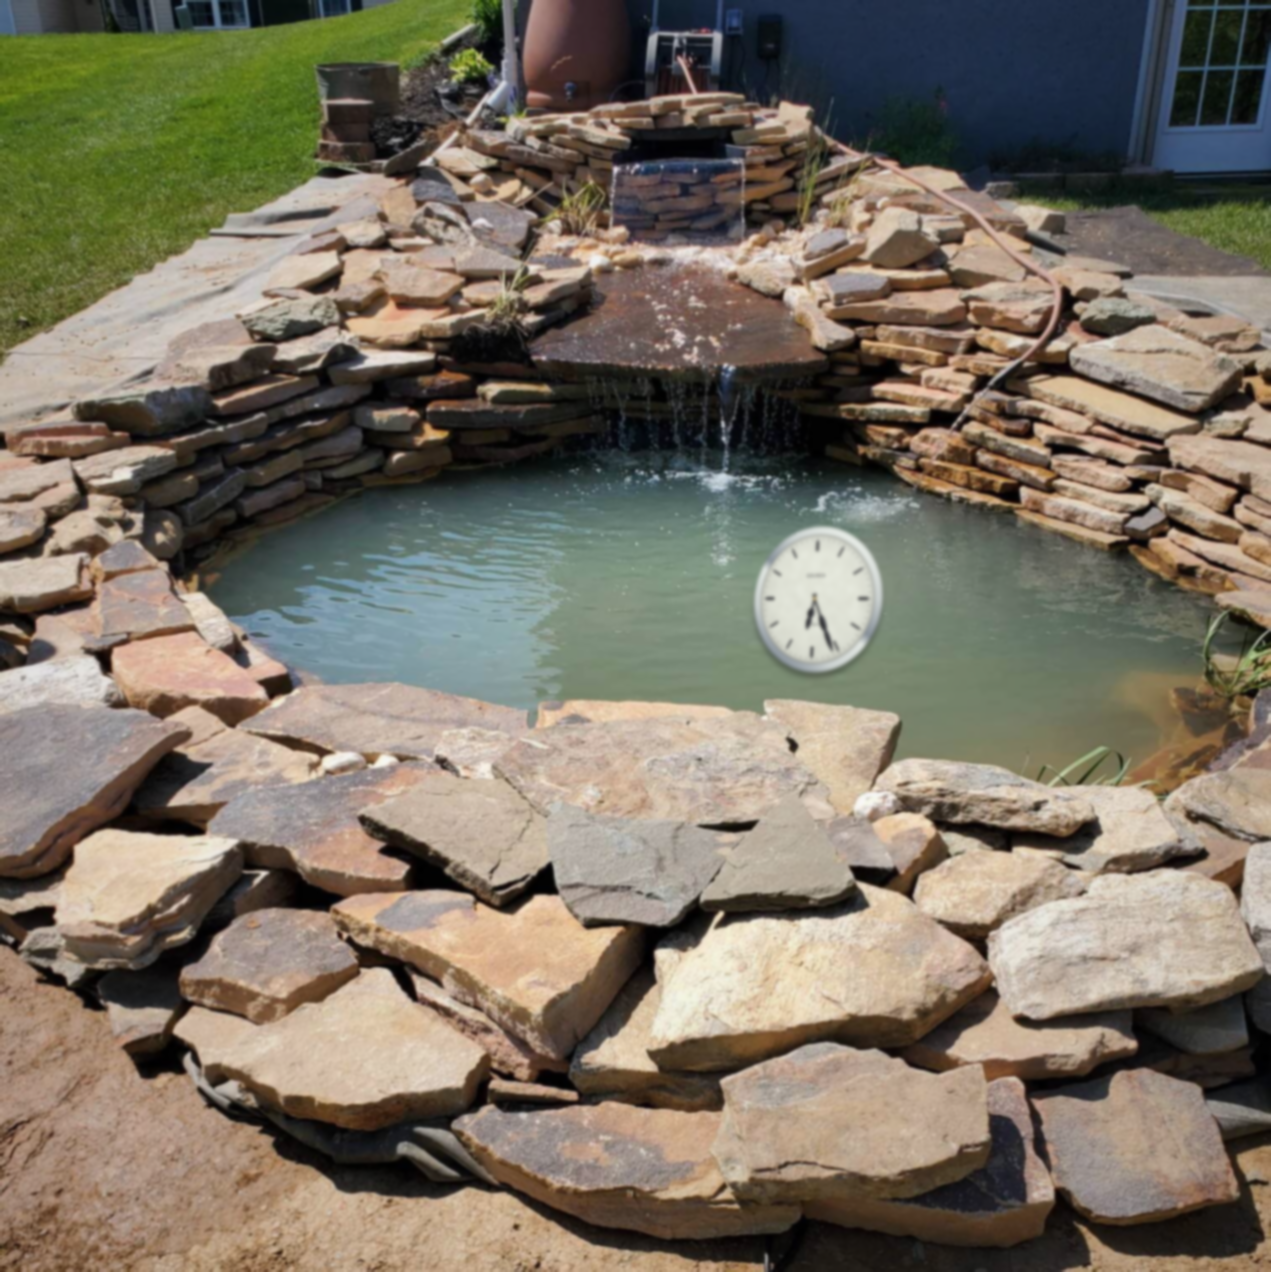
6:26
